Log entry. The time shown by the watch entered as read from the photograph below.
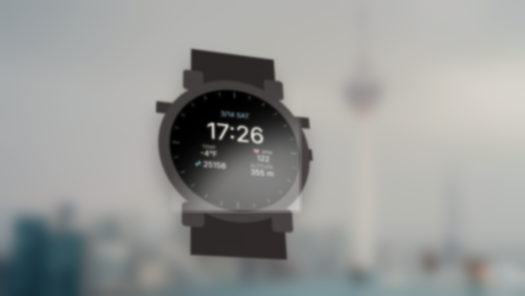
17:26
